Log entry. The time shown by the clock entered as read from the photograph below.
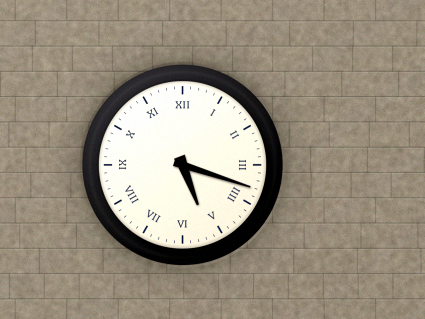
5:18
